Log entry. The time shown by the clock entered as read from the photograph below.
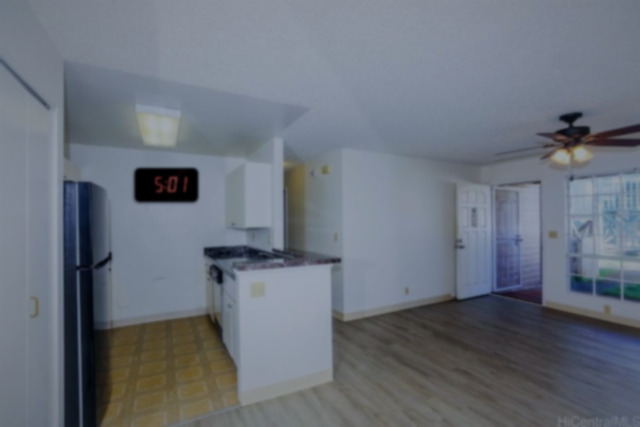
5:01
